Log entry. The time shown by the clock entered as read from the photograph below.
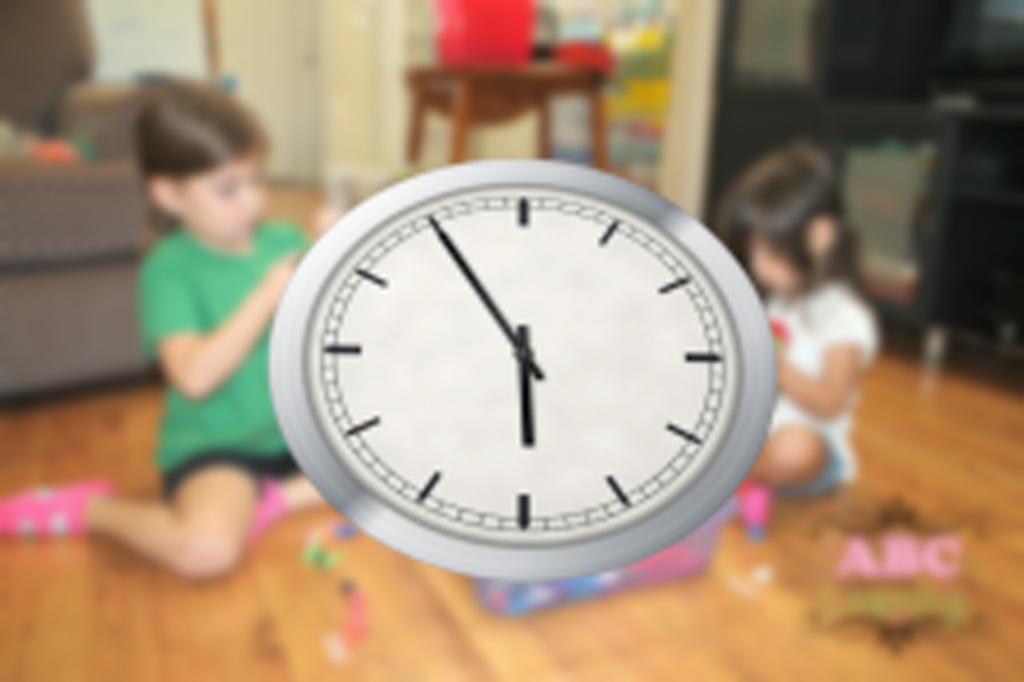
5:55
